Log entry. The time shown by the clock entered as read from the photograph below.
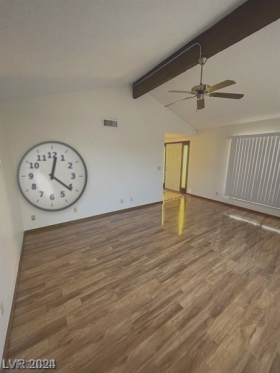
12:21
